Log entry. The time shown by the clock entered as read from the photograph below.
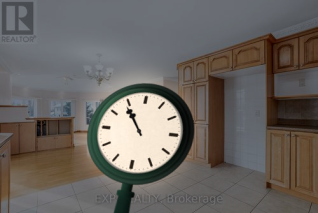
10:54
